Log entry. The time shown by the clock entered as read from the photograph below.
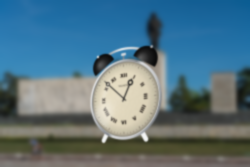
12:52
